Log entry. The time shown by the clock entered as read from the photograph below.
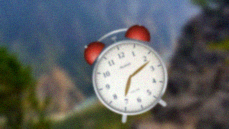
7:12
